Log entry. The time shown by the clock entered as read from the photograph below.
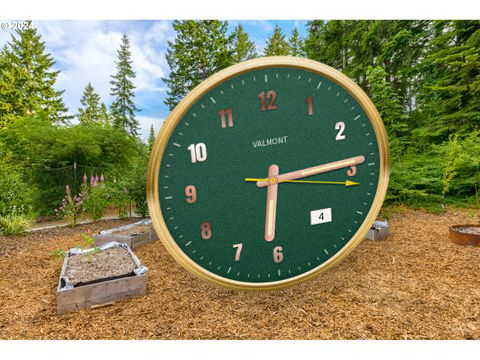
6:14:17
